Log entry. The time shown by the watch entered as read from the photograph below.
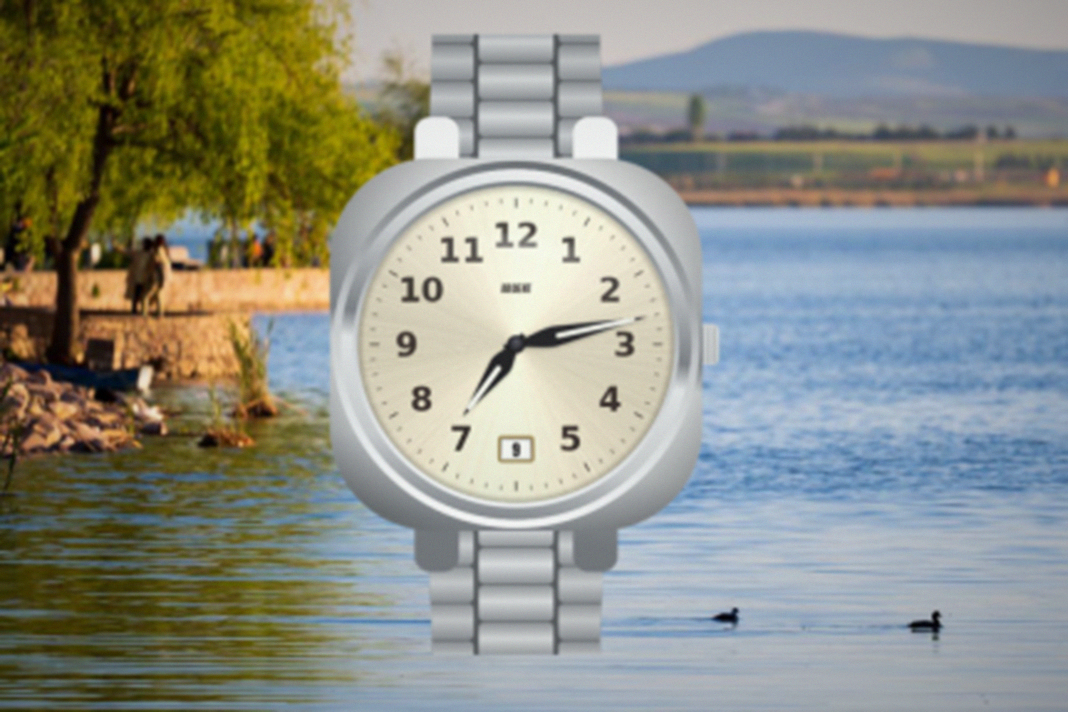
7:13
